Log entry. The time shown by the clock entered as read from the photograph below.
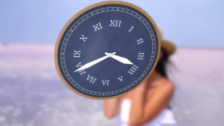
3:40
